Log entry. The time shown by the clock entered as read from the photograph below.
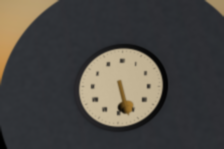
5:27
